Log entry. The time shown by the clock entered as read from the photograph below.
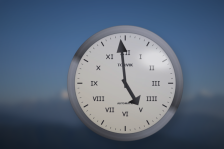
4:59
